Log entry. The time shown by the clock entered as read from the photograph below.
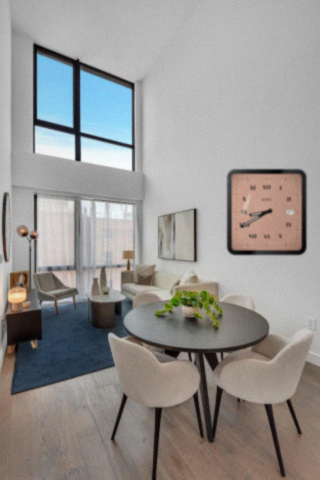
8:40
